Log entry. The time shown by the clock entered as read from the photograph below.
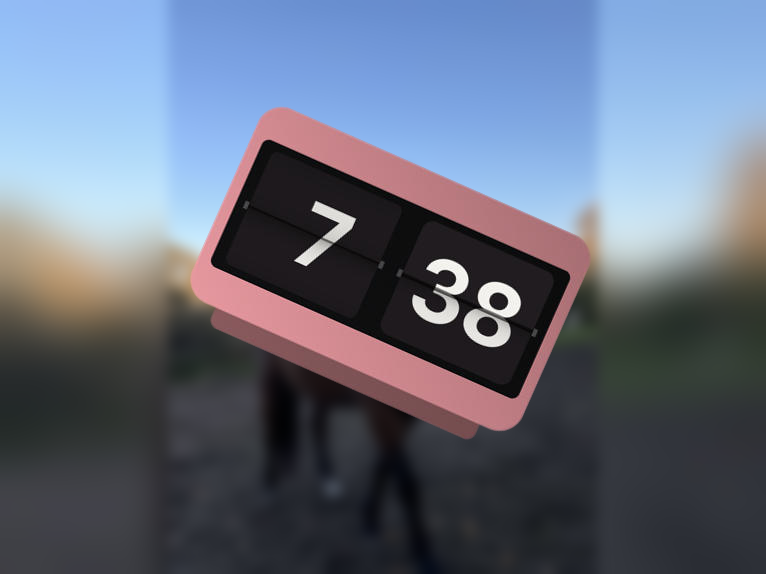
7:38
